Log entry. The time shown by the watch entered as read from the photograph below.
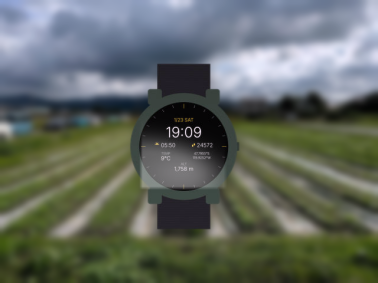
19:09
